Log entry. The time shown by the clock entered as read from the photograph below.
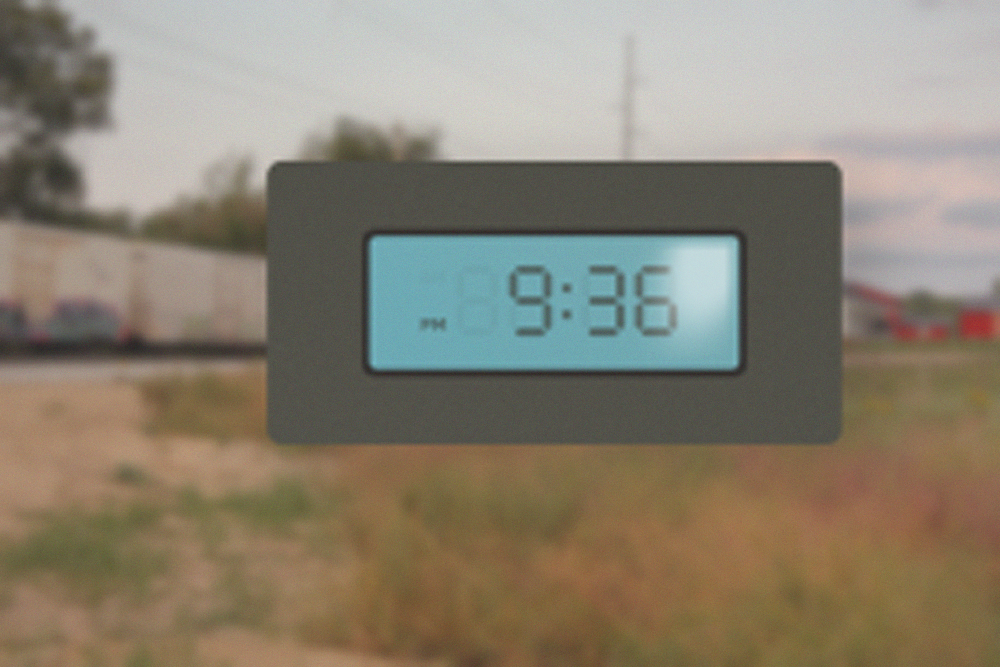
9:36
